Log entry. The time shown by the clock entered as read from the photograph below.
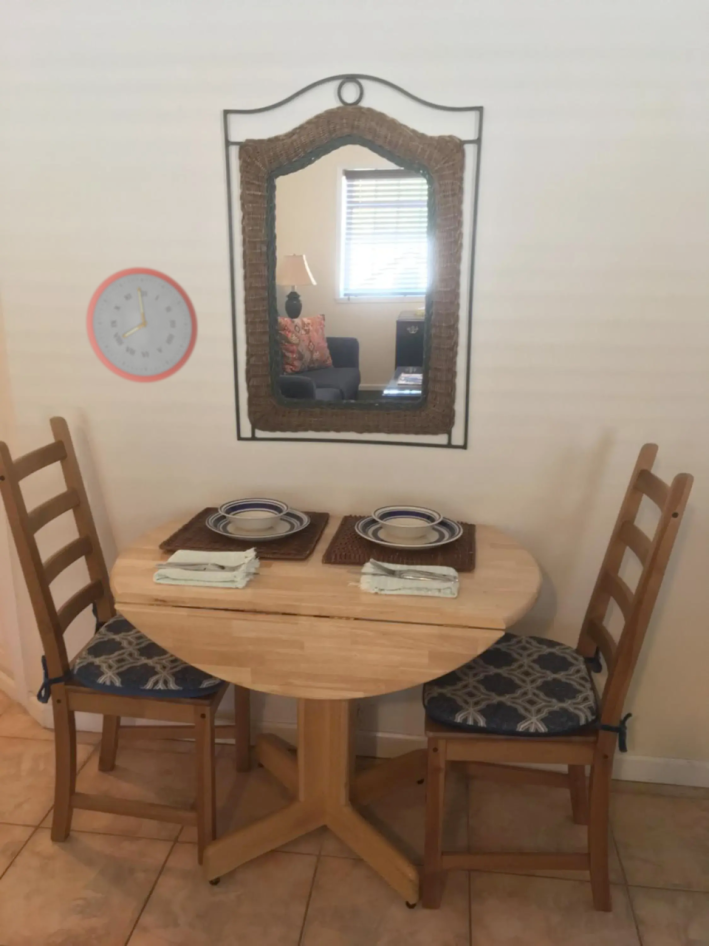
7:59
